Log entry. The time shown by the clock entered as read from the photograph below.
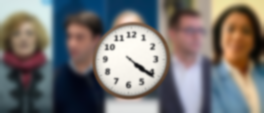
4:21
